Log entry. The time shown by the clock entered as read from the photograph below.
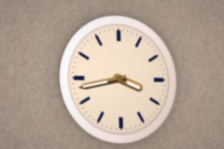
3:43
